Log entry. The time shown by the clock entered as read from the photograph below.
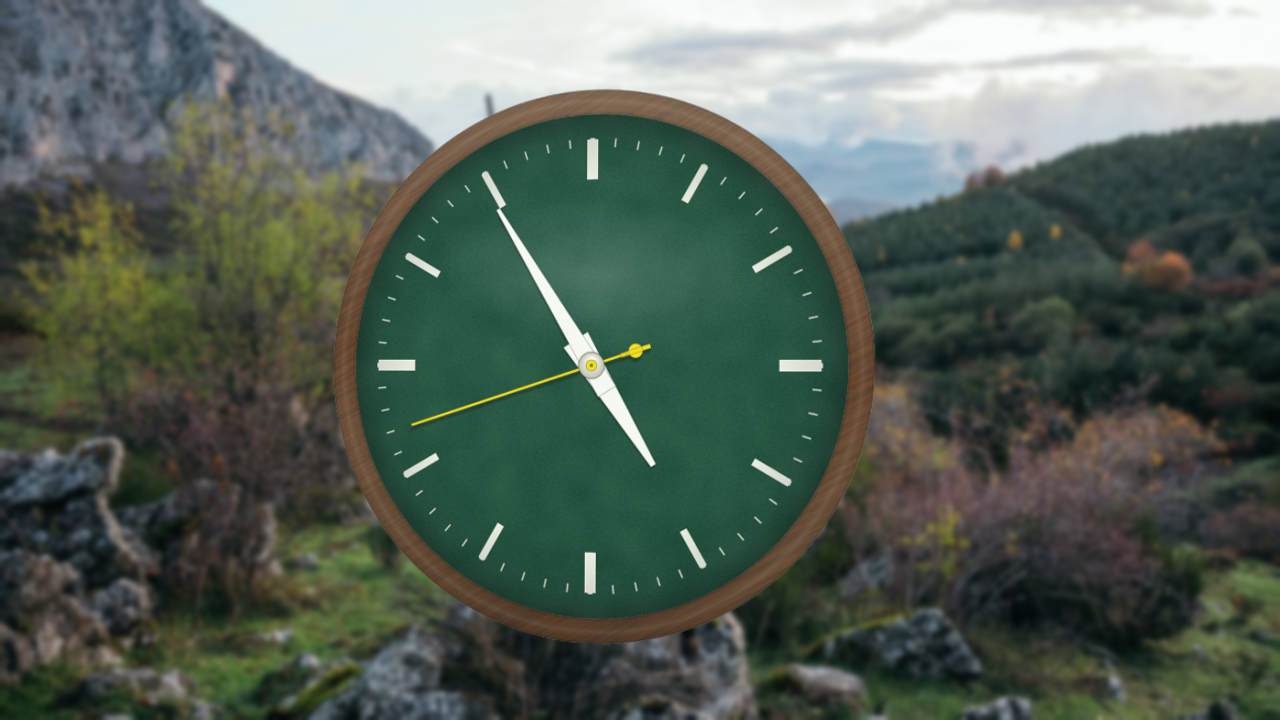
4:54:42
